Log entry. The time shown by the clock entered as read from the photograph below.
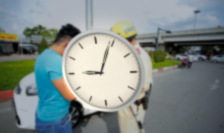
9:04
